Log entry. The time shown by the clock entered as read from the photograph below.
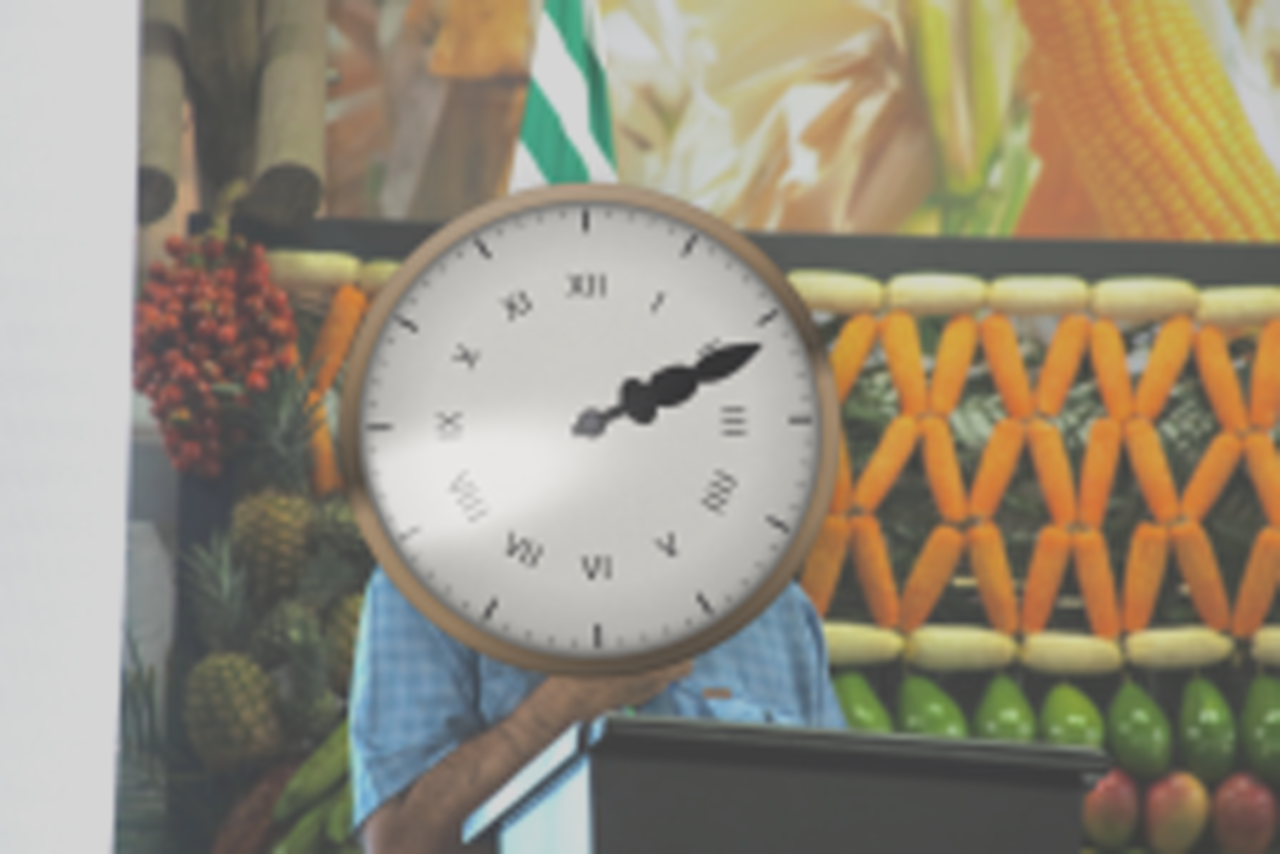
2:11
